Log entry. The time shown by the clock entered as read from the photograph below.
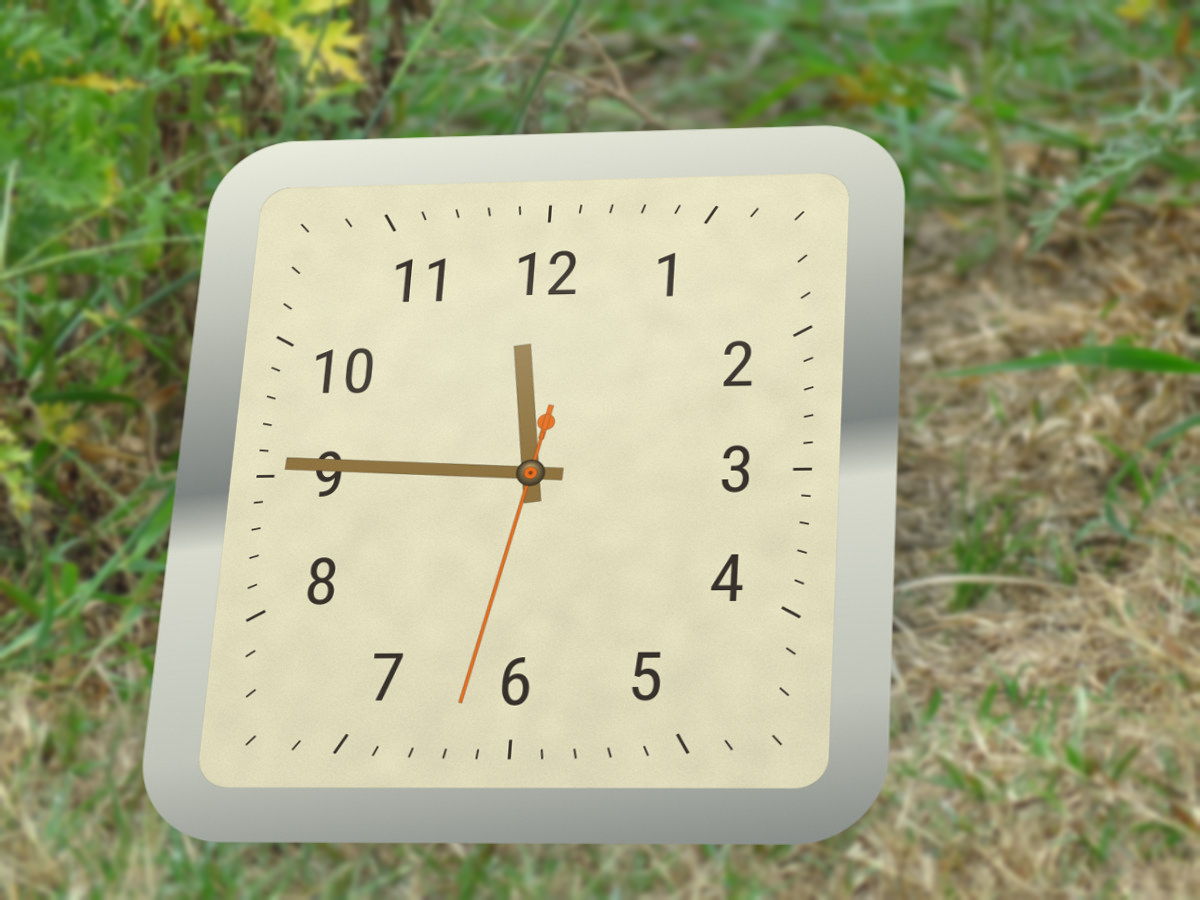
11:45:32
